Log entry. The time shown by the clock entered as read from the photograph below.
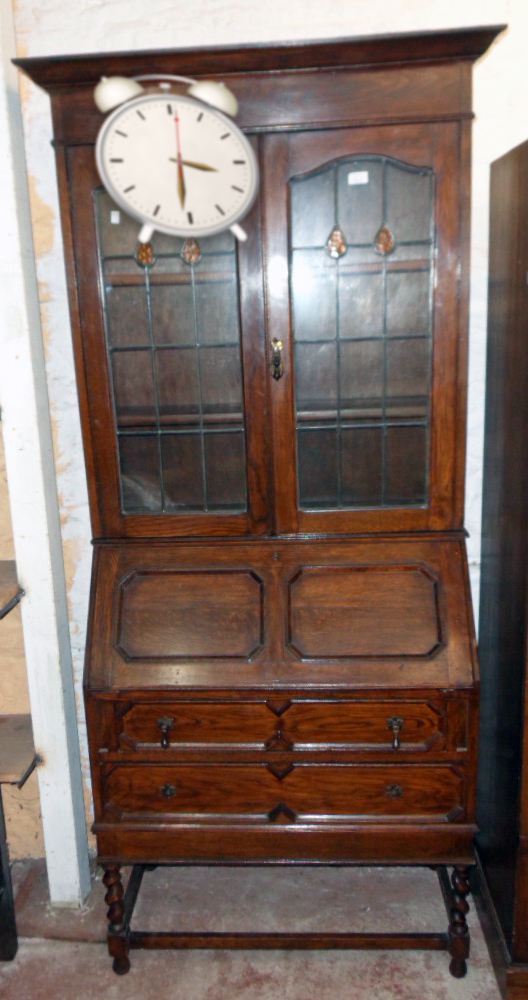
3:31:01
